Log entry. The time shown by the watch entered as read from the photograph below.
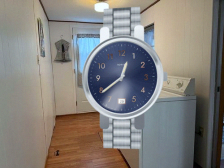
12:39
